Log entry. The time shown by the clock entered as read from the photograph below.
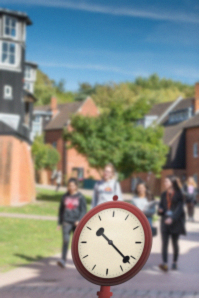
10:22
